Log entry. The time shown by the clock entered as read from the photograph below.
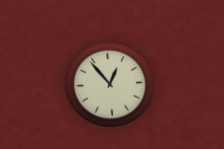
12:54
